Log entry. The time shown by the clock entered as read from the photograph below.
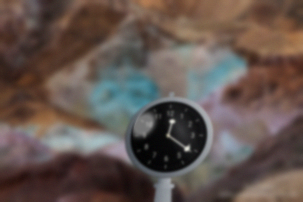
12:21
